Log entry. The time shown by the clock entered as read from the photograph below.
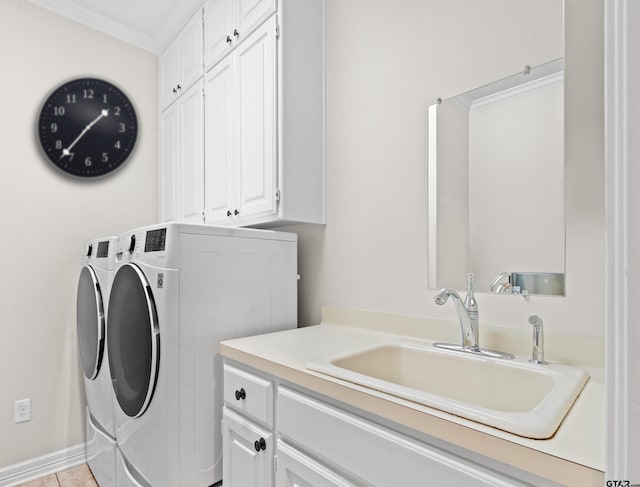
1:37
